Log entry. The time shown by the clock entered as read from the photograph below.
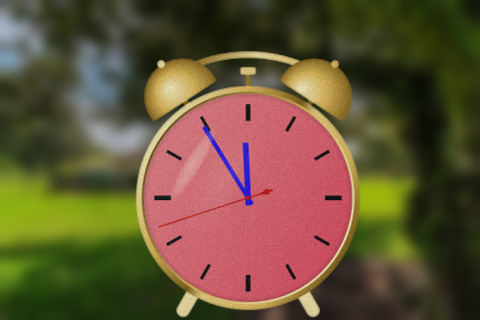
11:54:42
